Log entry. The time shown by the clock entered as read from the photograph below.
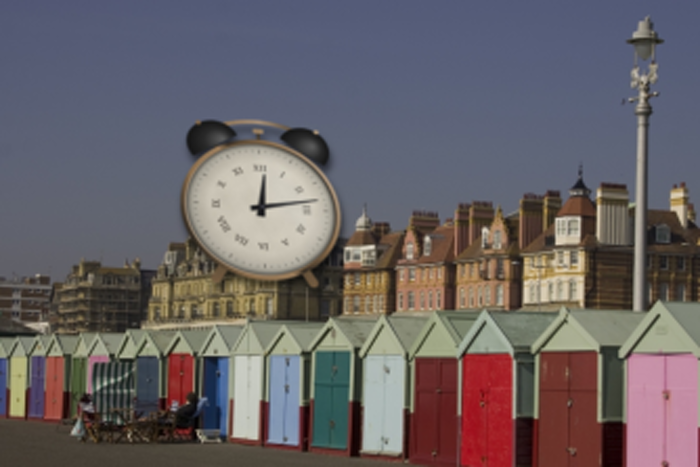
12:13
